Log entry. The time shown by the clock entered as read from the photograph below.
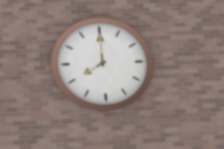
8:00
